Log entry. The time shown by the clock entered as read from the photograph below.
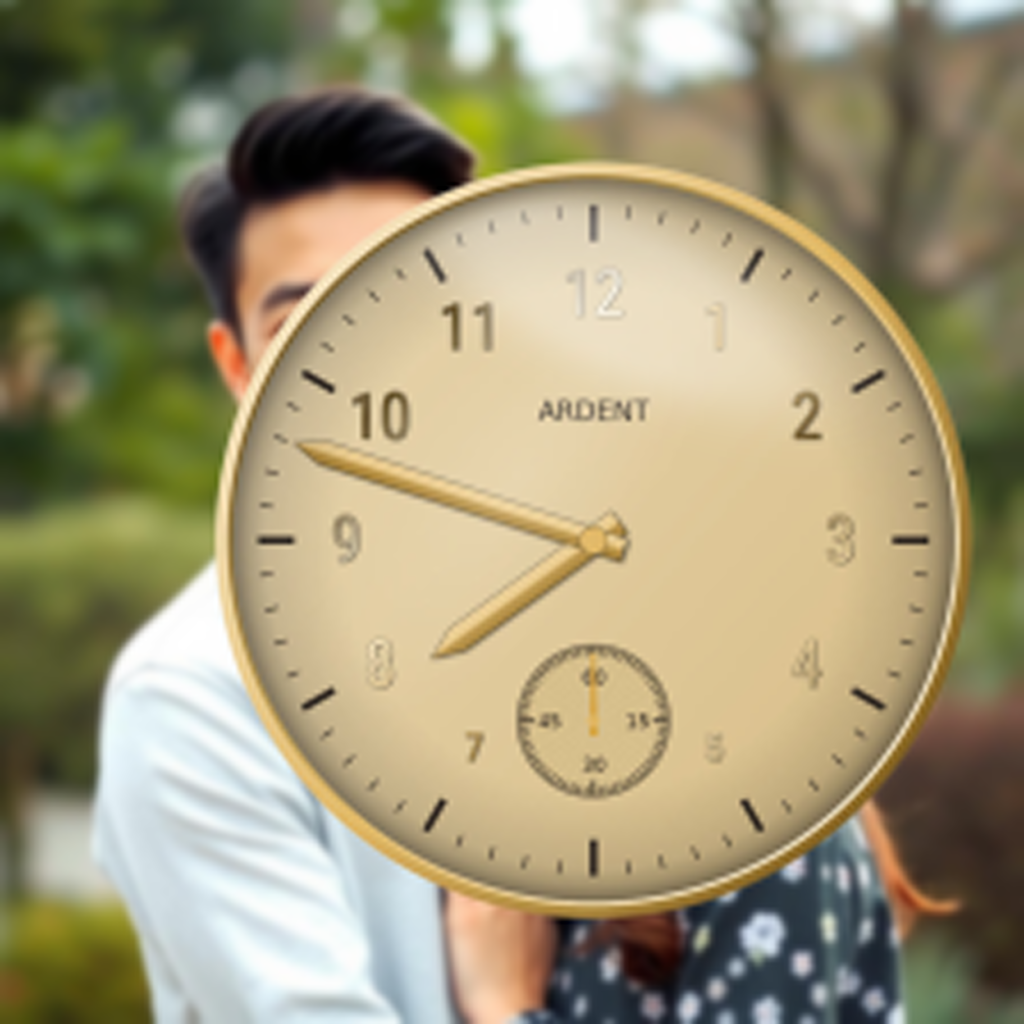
7:48
